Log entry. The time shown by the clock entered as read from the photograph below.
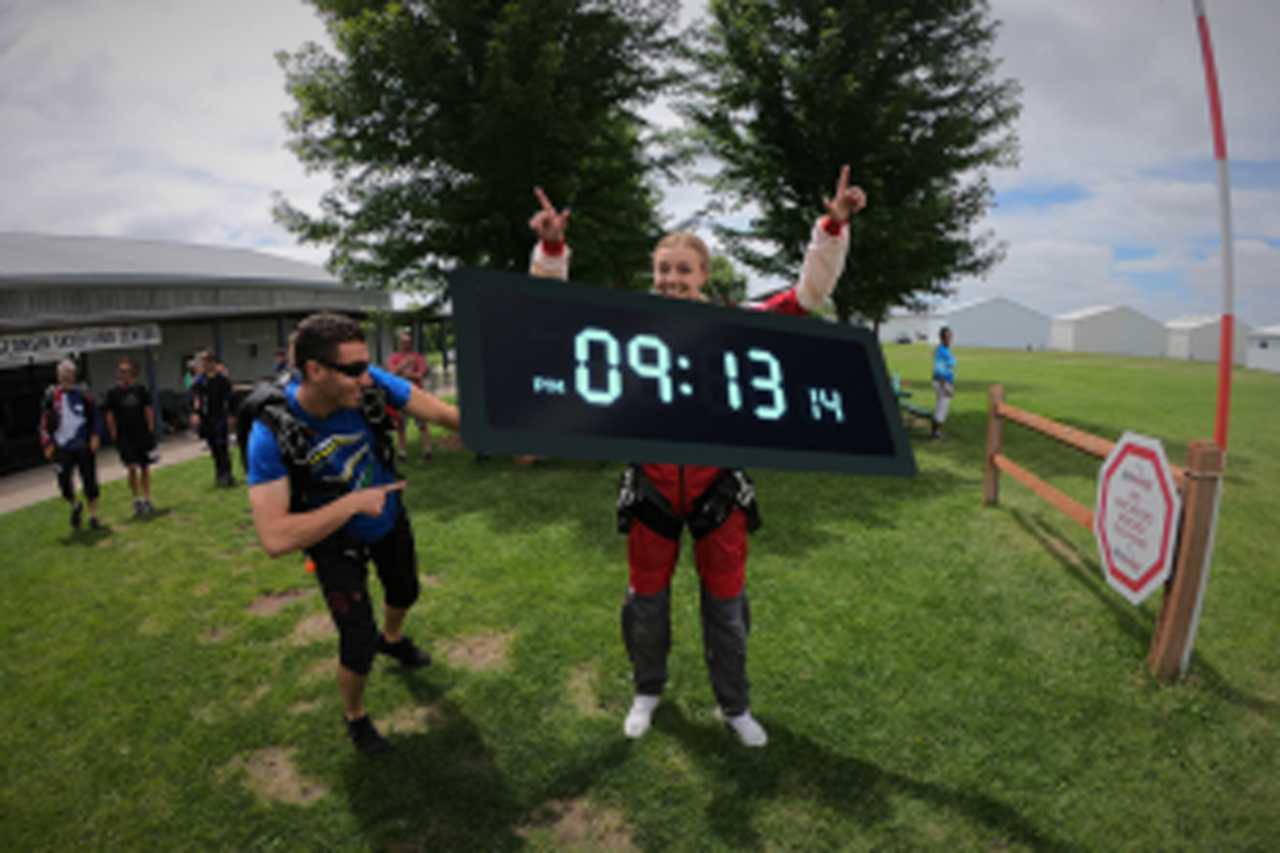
9:13:14
